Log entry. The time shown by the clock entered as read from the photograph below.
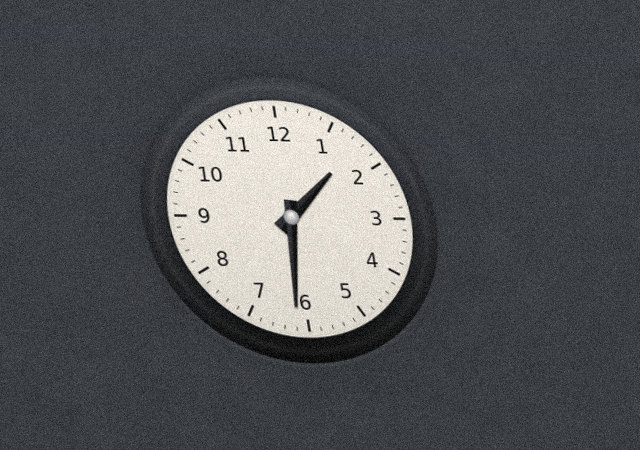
1:31
